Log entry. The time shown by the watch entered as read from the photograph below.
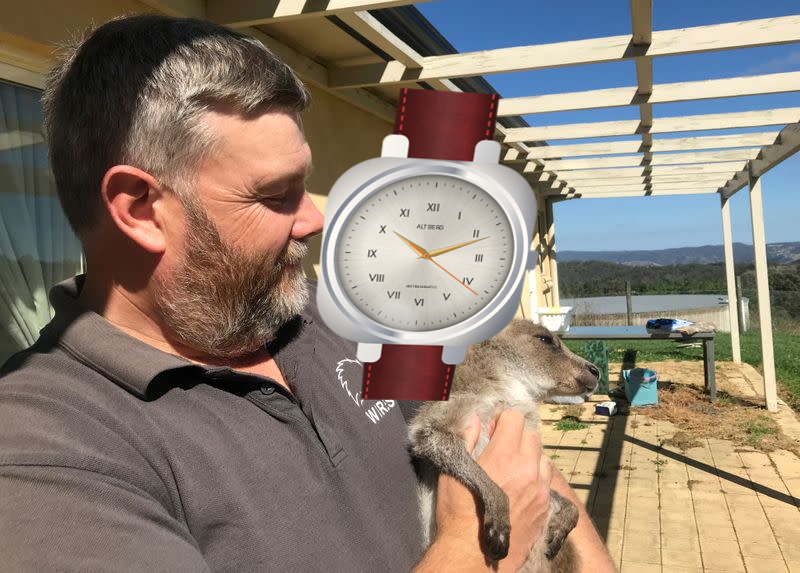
10:11:21
